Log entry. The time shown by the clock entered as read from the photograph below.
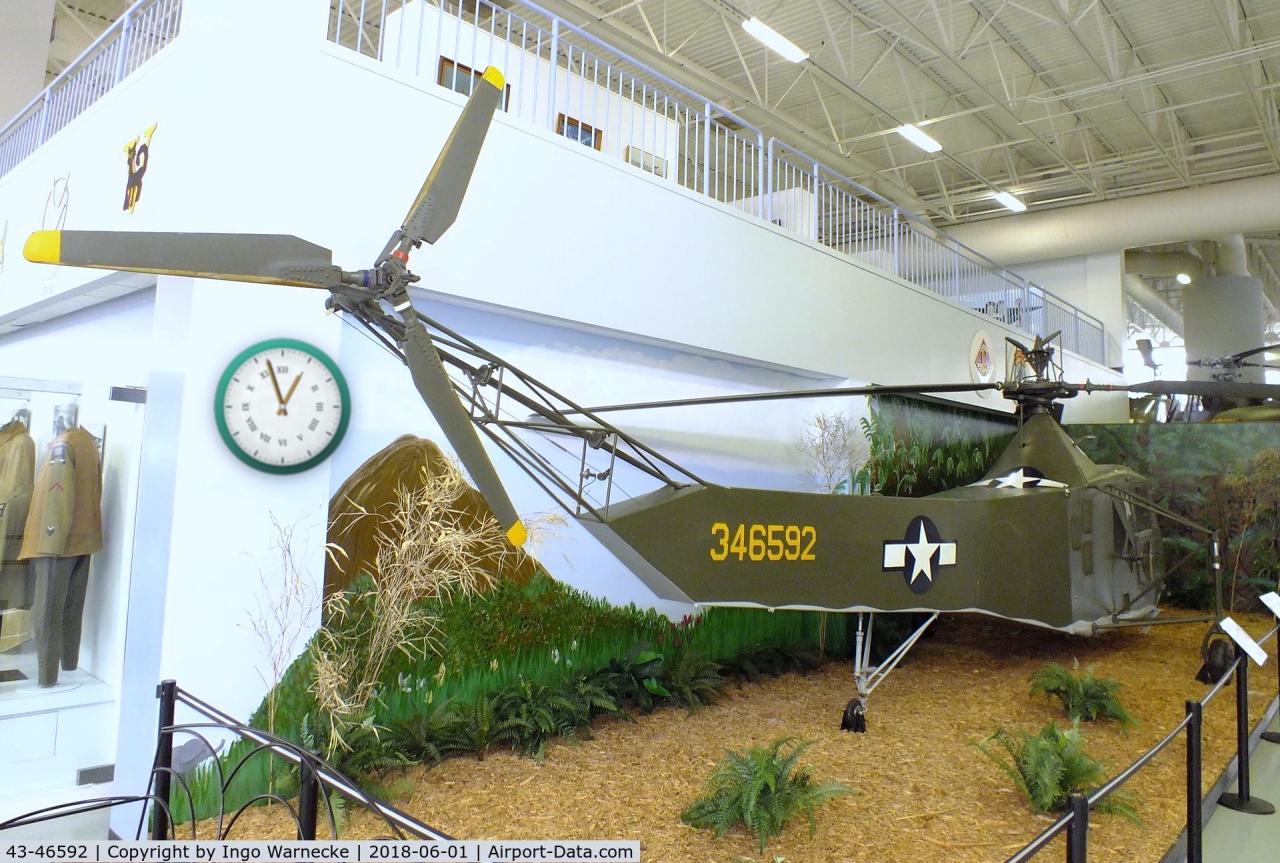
12:57
